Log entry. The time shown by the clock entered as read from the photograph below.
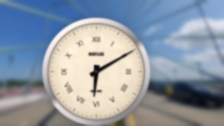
6:10
